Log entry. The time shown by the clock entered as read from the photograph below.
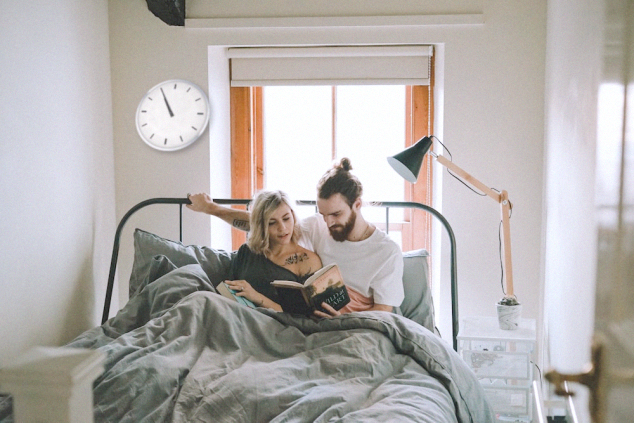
10:55
